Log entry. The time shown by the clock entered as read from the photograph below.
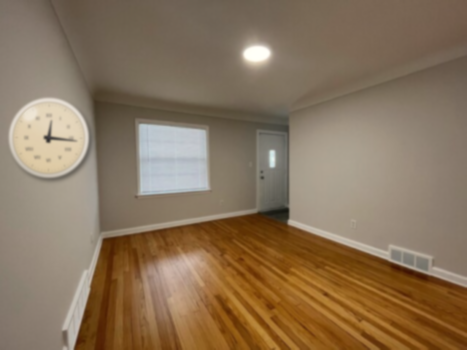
12:16
